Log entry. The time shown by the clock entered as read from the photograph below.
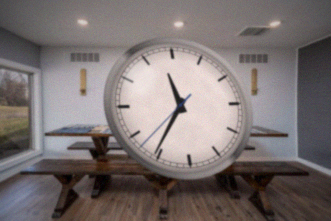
11:35:38
